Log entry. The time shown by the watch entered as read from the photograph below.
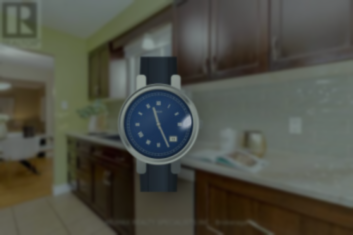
11:26
